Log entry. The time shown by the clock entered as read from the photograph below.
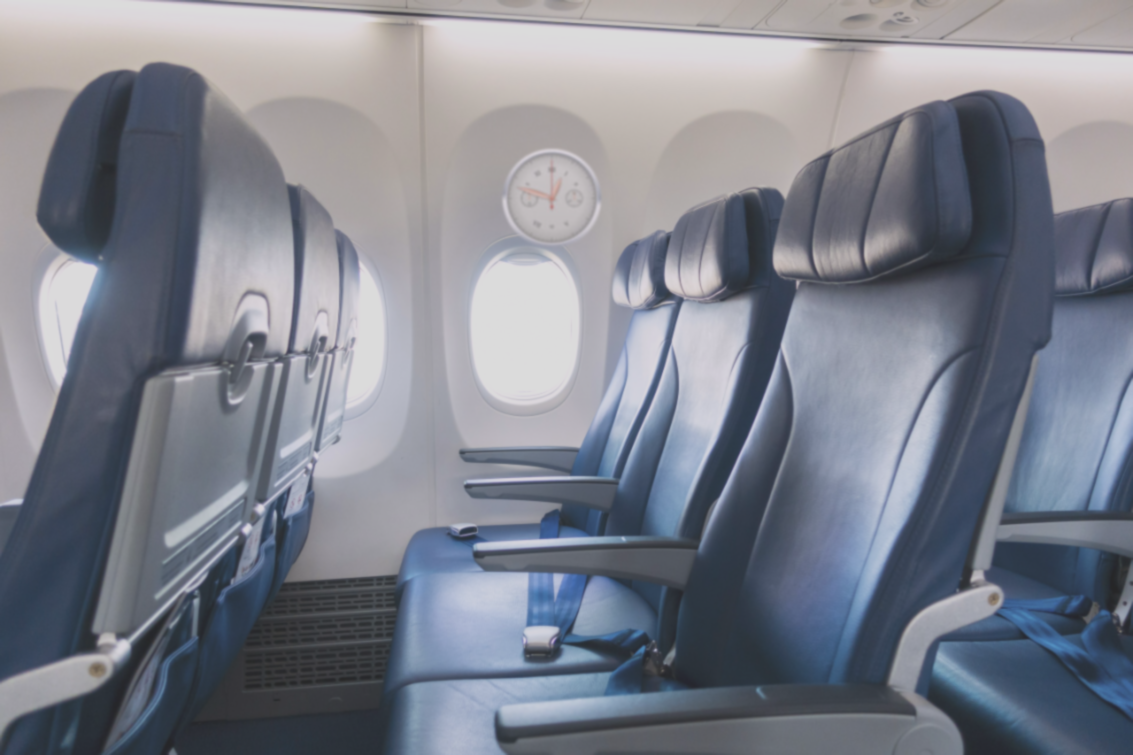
12:48
